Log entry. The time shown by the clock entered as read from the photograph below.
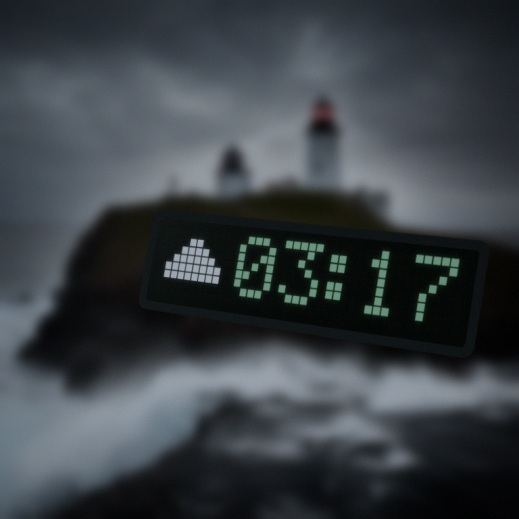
3:17
